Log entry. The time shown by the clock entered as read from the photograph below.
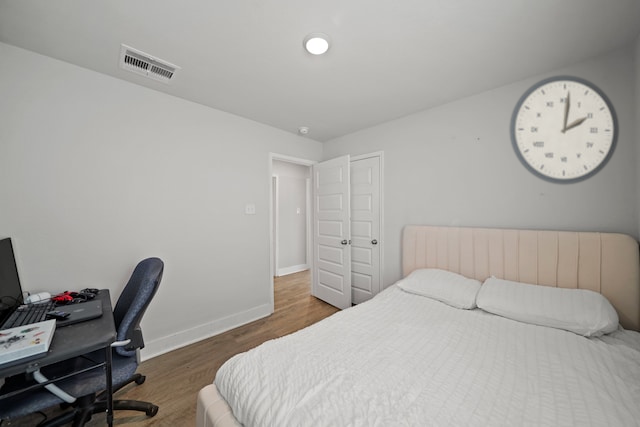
2:01
